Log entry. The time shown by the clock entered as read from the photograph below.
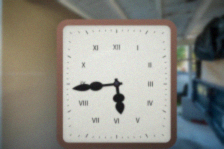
5:44
